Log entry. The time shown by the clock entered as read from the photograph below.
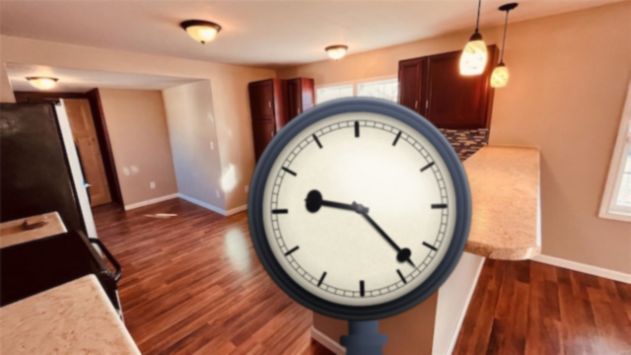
9:23
